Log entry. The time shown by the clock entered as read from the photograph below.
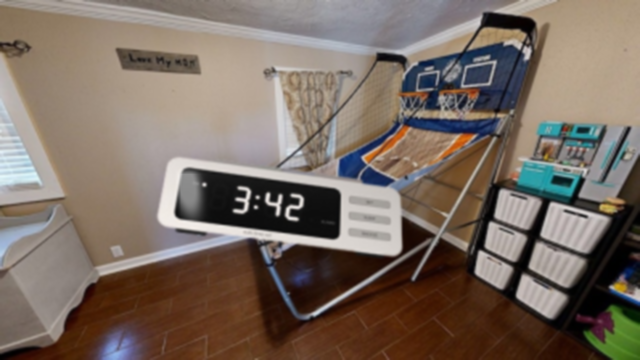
3:42
